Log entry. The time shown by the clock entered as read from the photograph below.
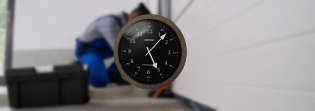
5:07
